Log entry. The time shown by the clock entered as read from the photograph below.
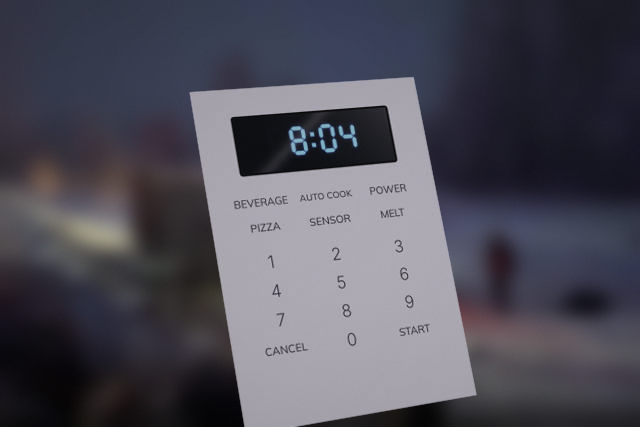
8:04
